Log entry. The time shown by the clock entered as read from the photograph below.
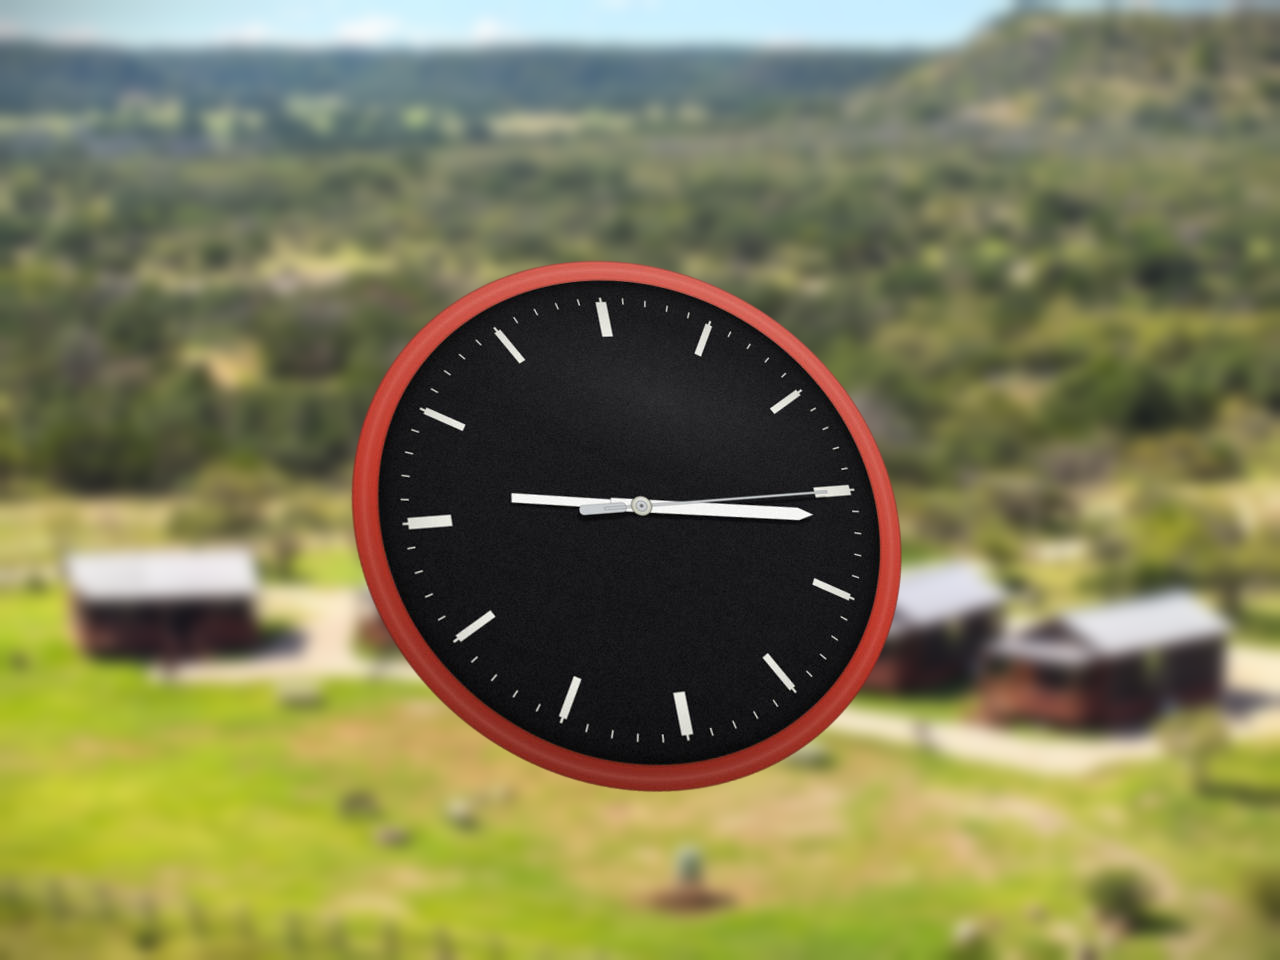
9:16:15
